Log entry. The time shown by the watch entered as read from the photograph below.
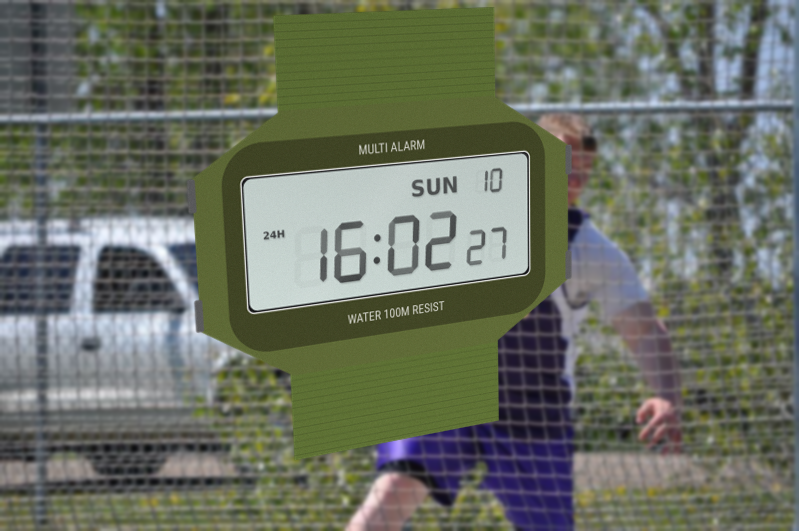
16:02:27
